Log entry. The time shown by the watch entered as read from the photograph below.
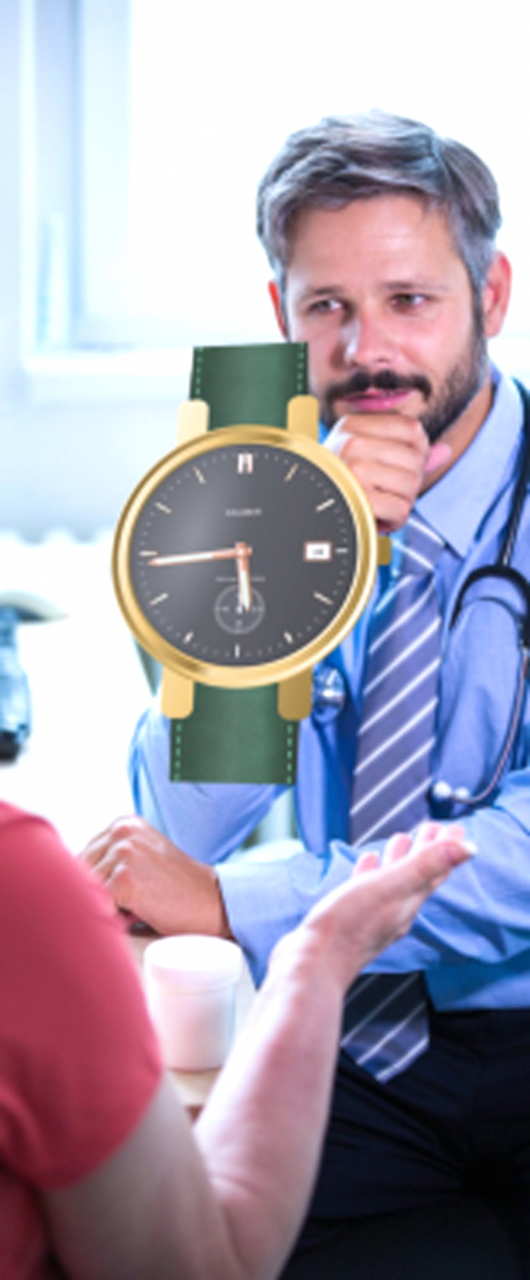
5:44
